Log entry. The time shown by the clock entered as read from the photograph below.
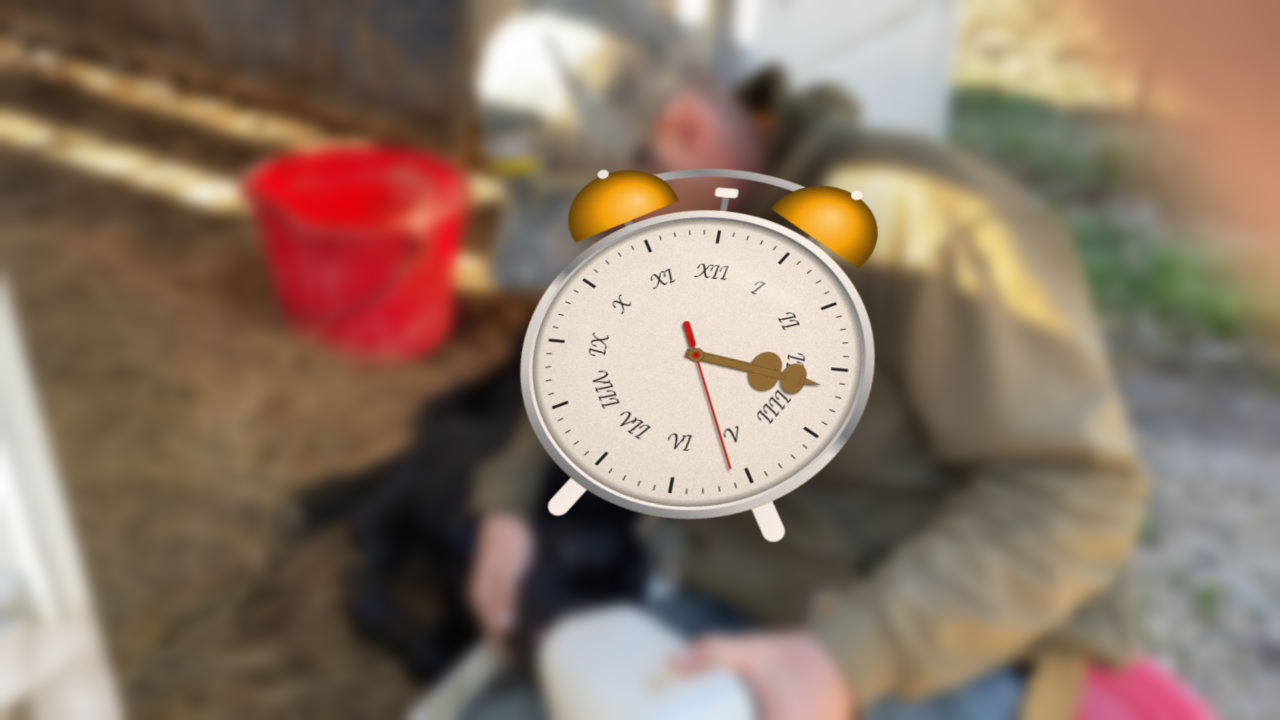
3:16:26
